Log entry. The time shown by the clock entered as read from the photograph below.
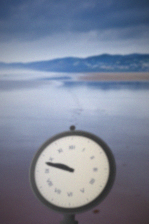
9:48
